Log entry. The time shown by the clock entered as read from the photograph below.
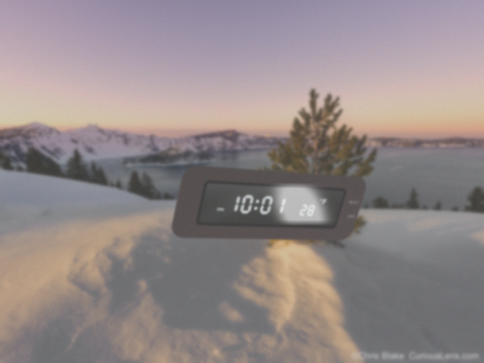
10:01
